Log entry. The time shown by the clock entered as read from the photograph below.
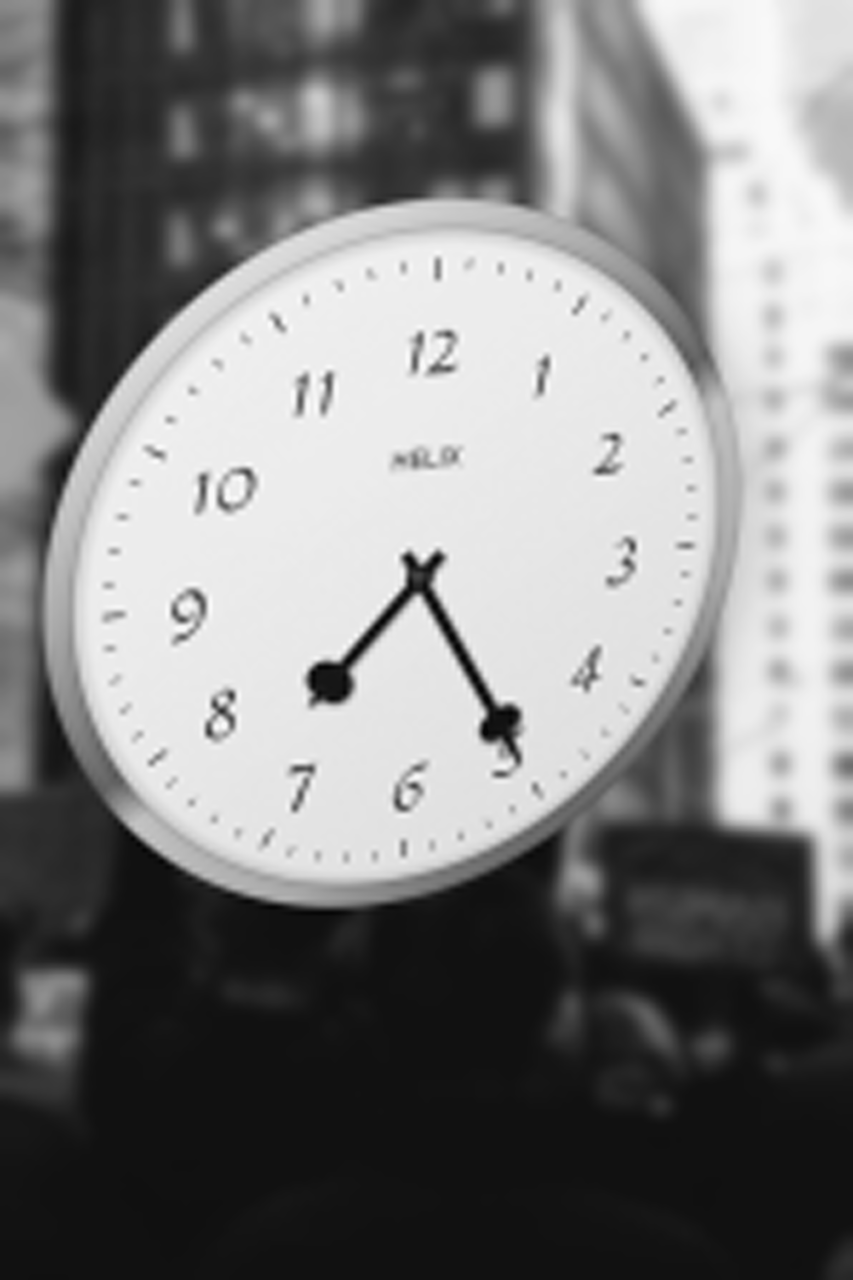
7:25
